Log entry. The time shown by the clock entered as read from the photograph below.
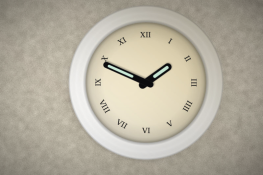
1:49
